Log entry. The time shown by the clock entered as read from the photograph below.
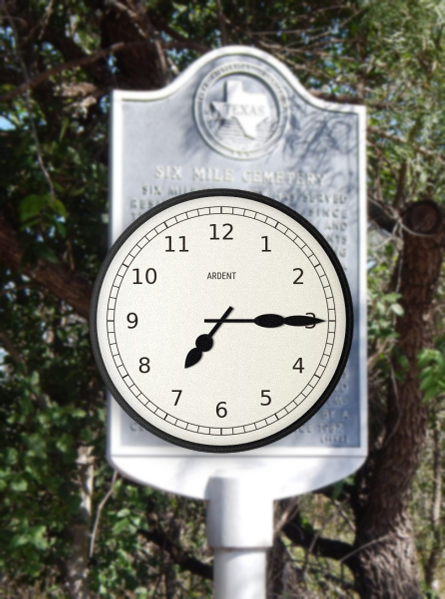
7:15
